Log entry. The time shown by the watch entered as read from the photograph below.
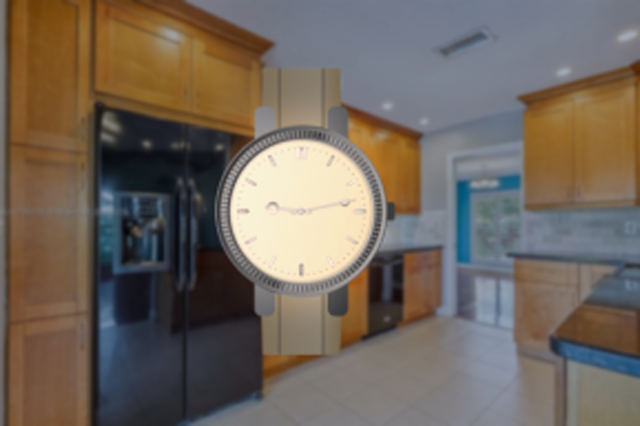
9:13
